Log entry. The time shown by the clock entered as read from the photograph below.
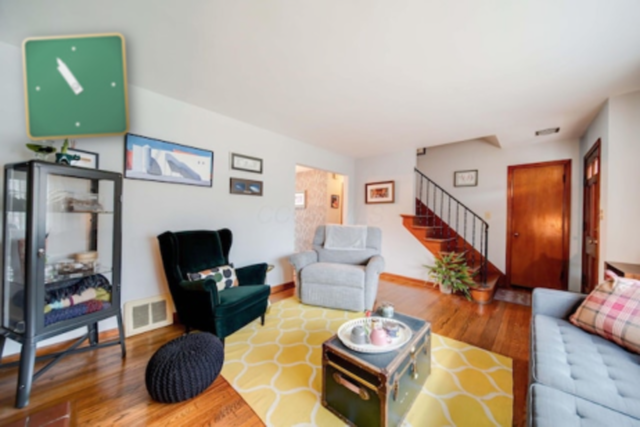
10:55
